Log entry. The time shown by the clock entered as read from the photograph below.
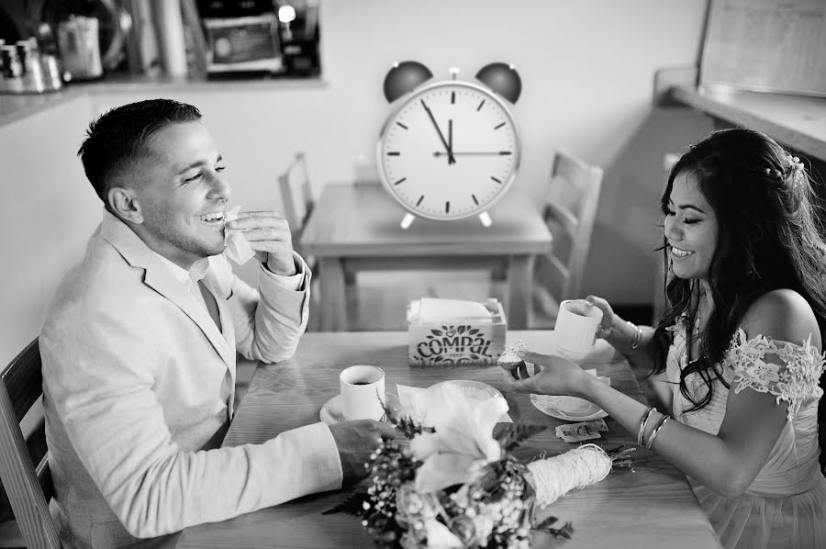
11:55:15
